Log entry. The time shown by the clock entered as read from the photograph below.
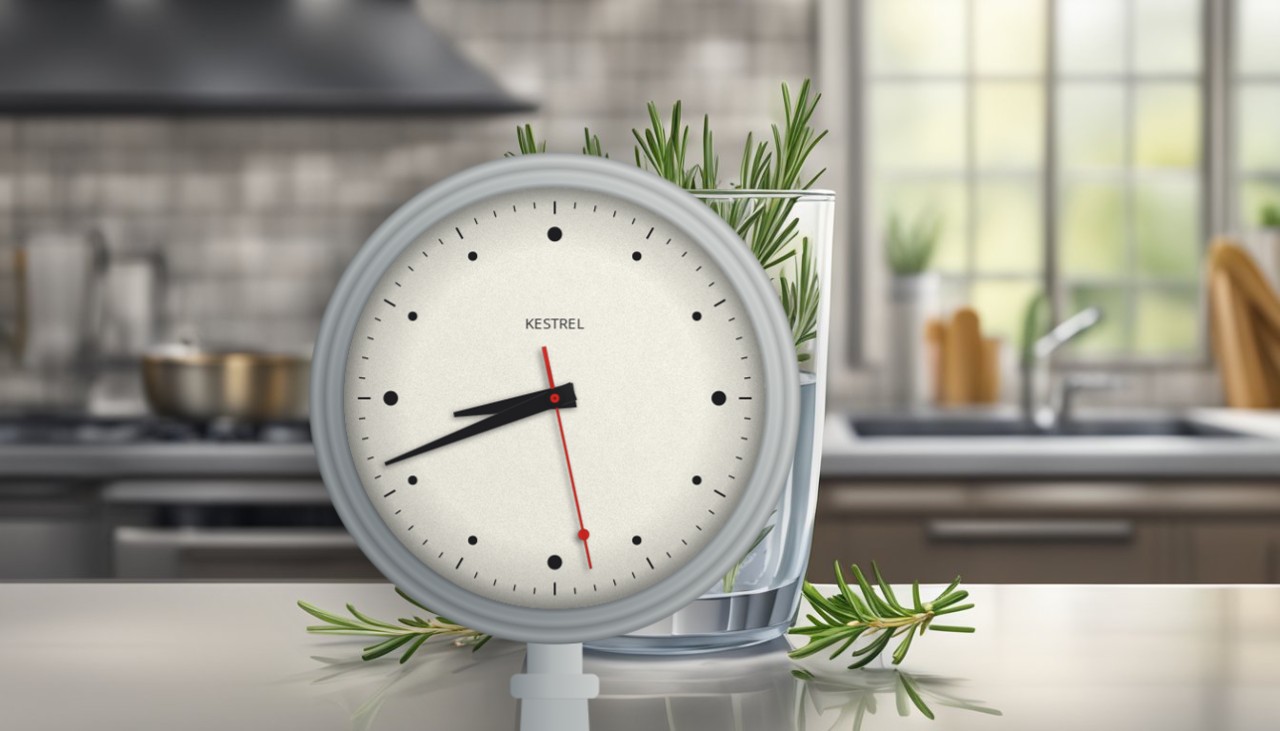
8:41:28
